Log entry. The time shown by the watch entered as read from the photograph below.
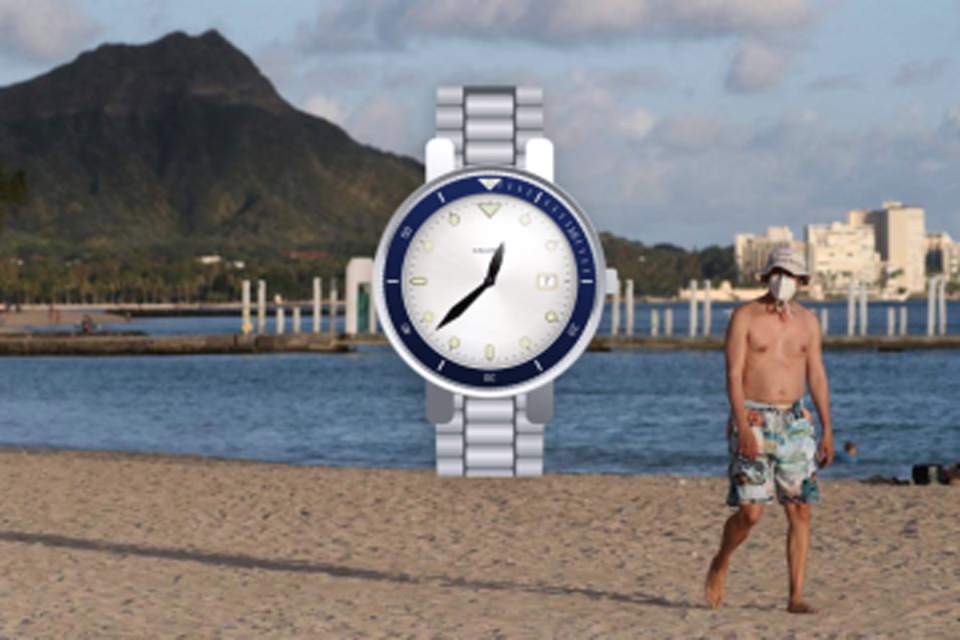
12:38
